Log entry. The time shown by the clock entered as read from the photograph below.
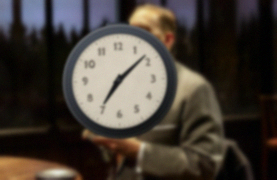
7:08
